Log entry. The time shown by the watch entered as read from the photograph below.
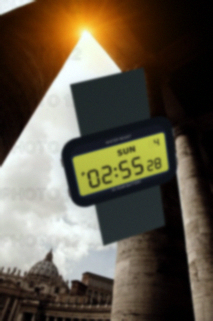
2:55:28
